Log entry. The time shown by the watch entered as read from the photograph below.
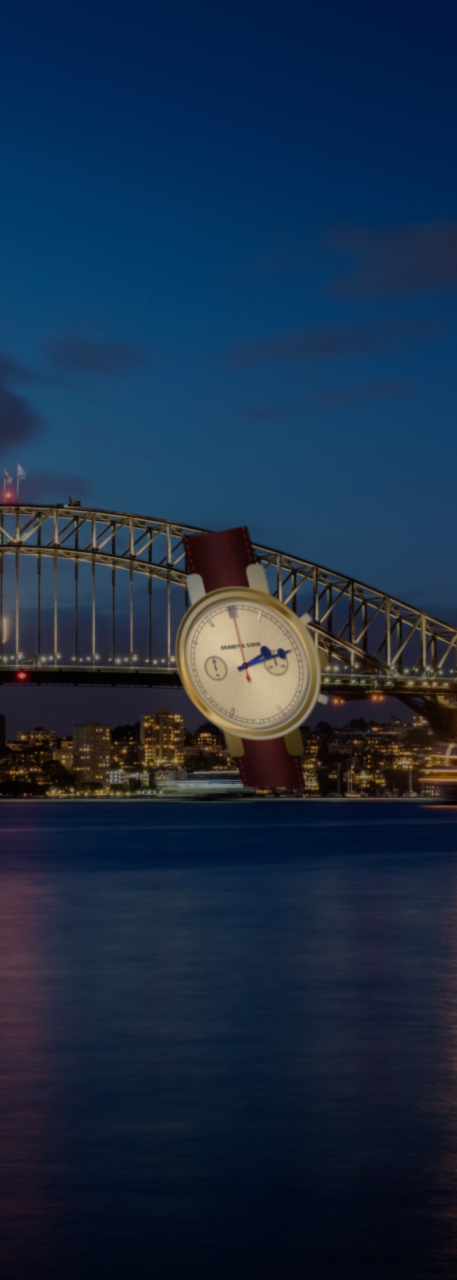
2:13
